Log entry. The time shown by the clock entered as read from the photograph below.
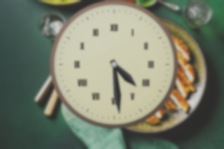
4:29
